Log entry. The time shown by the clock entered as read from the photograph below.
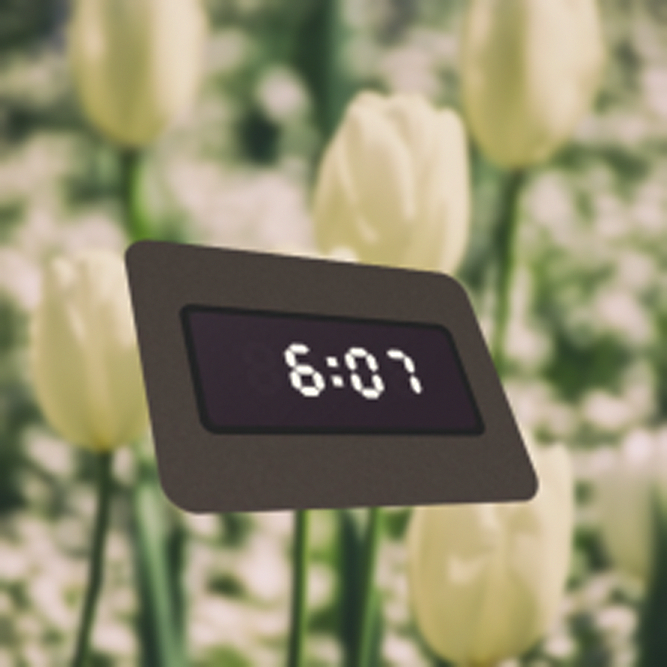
6:07
